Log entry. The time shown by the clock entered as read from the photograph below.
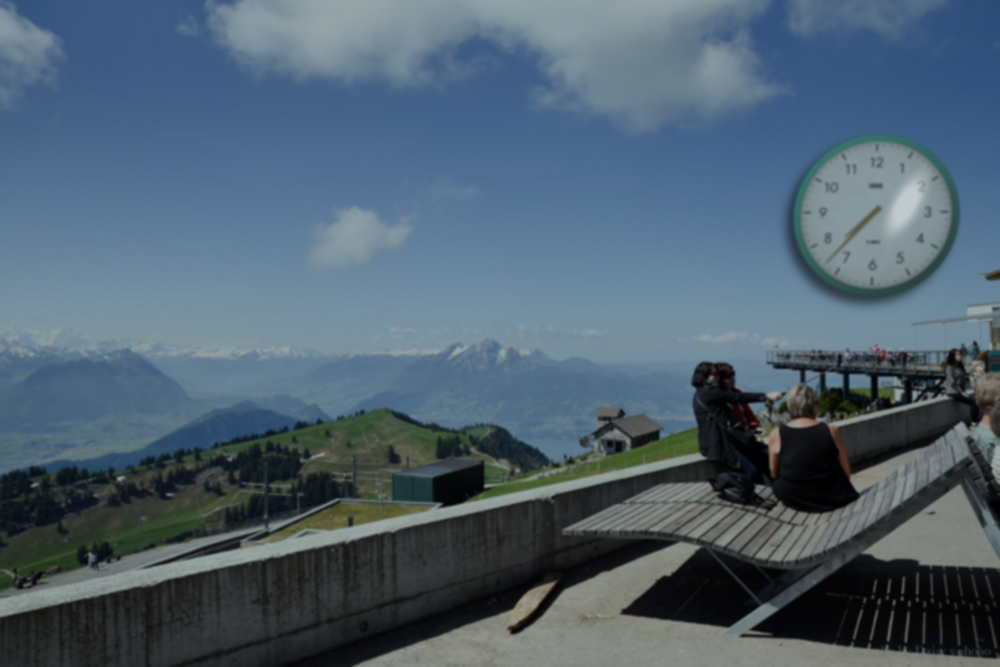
7:37
